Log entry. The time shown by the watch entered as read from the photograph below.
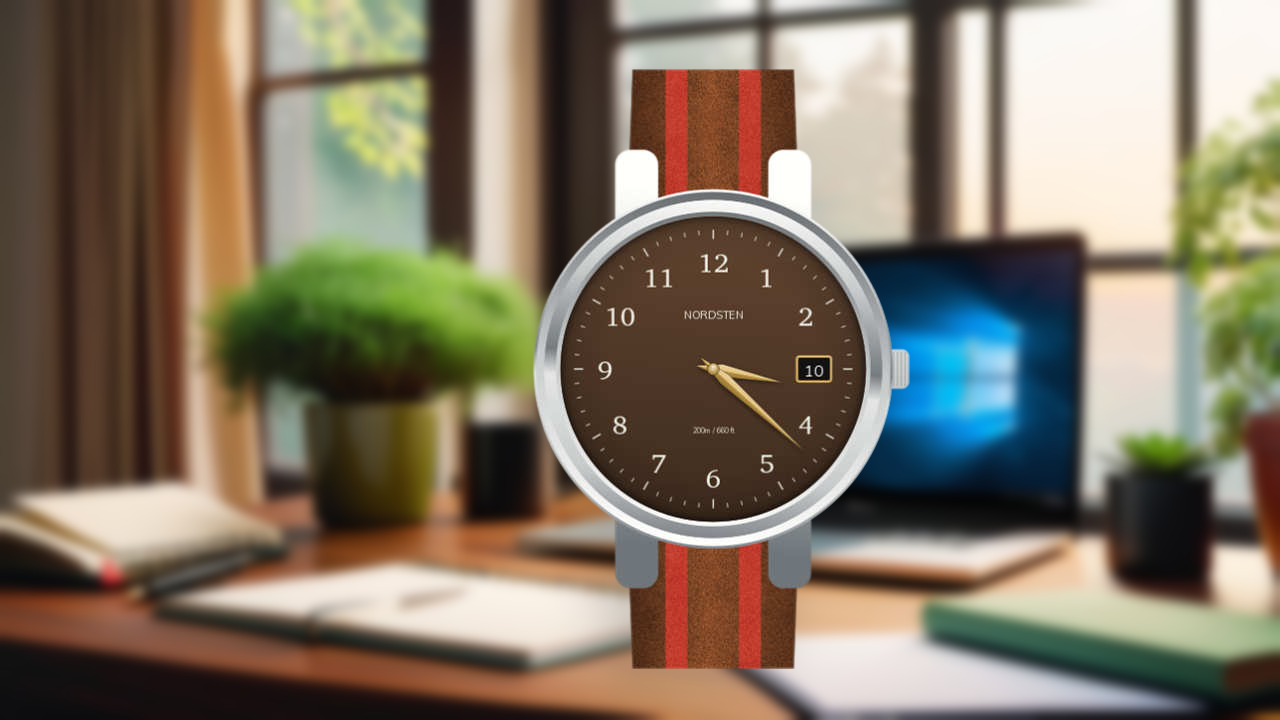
3:22
